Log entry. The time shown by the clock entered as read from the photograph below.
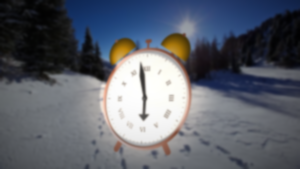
5:58
